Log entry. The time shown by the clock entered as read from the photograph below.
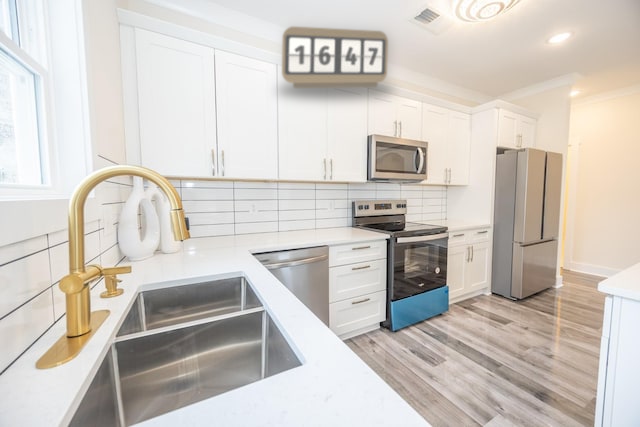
16:47
